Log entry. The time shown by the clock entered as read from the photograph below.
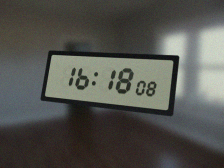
16:18:08
